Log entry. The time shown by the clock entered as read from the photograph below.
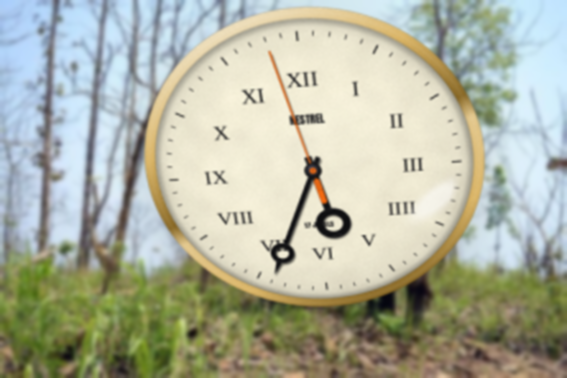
5:33:58
